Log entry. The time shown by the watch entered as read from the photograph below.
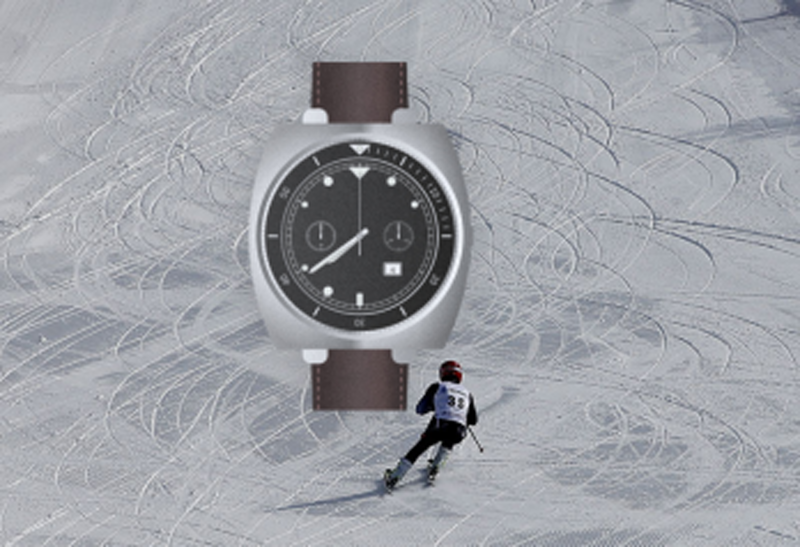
7:39
